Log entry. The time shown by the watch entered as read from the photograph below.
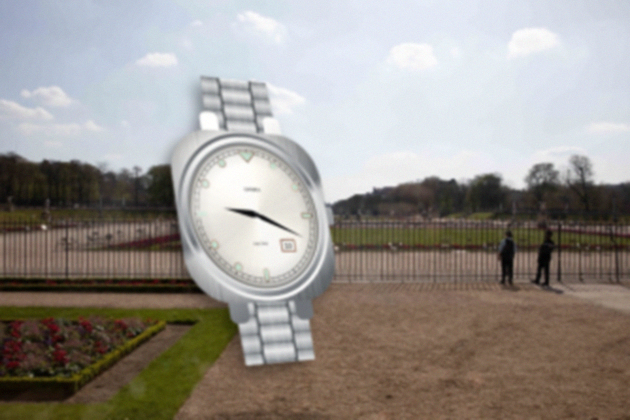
9:19
